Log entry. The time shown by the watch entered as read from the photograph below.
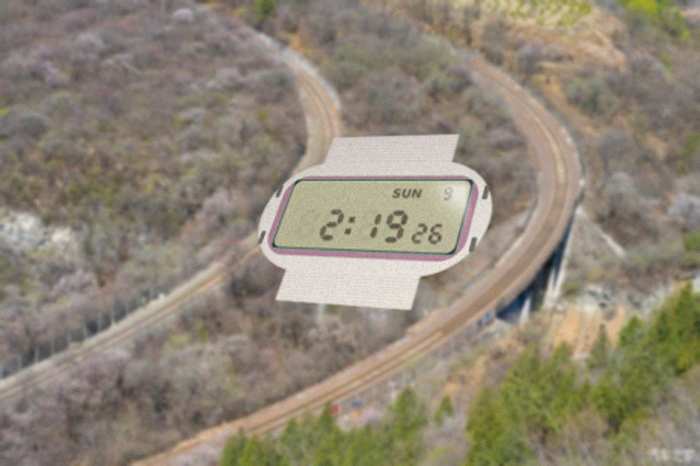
2:19:26
